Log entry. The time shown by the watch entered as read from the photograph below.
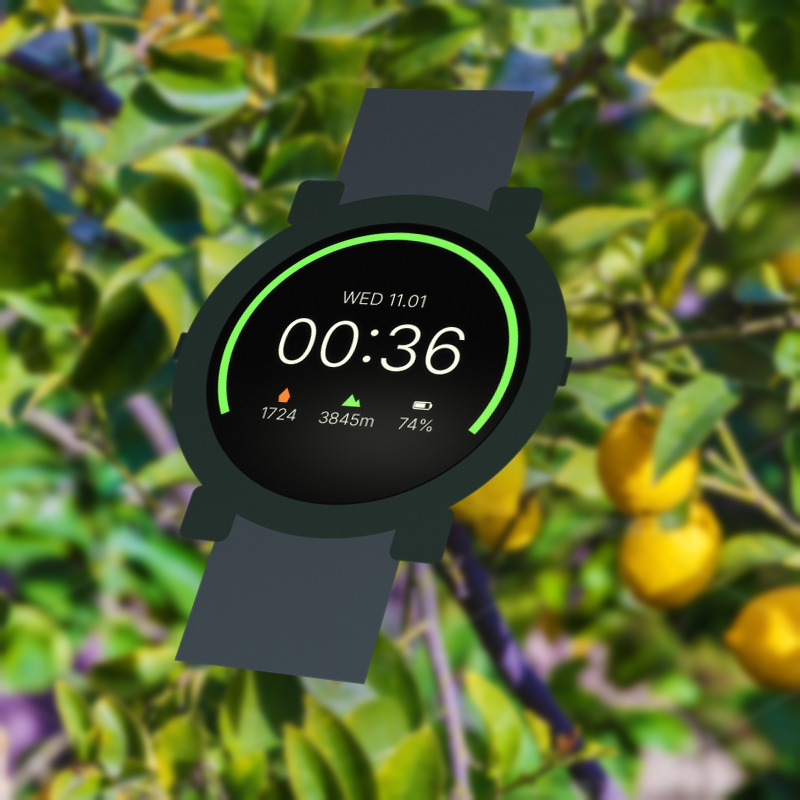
0:36
